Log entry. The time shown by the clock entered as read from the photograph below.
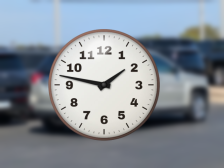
1:47
